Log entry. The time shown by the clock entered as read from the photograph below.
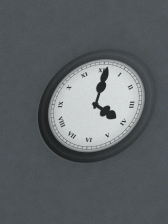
4:01
